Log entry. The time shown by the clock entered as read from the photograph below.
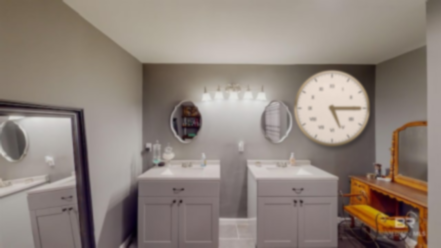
5:15
